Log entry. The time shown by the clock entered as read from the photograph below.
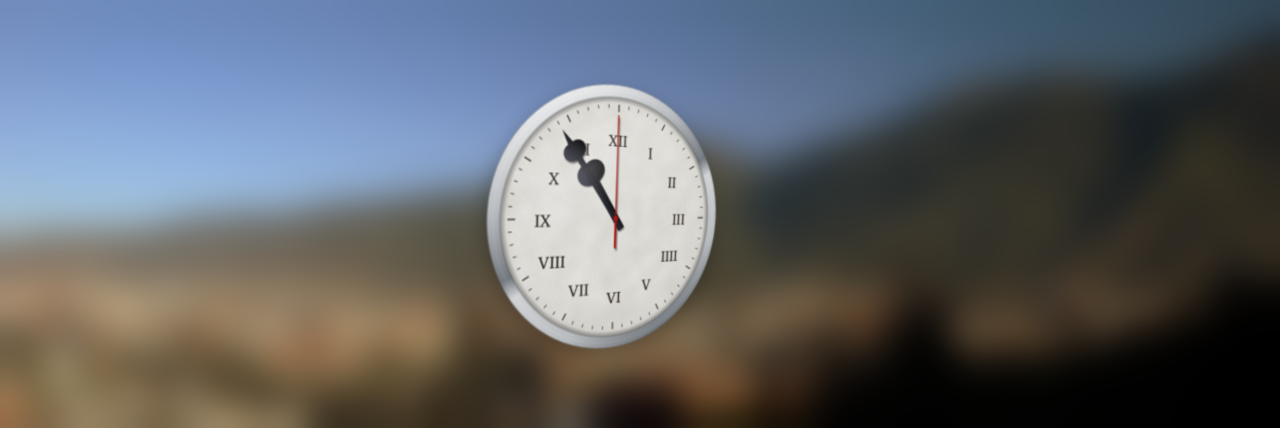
10:54:00
